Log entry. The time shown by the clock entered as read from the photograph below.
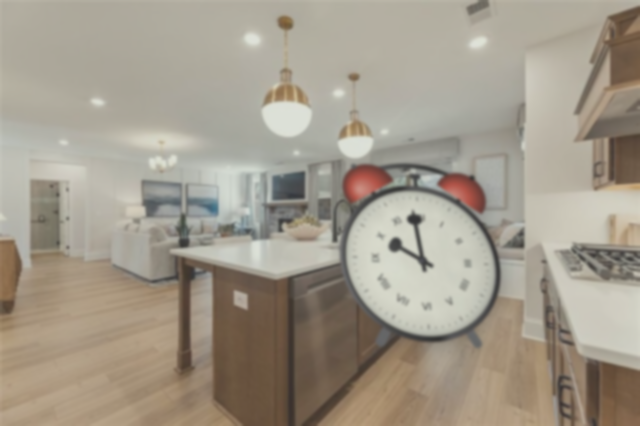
9:59
